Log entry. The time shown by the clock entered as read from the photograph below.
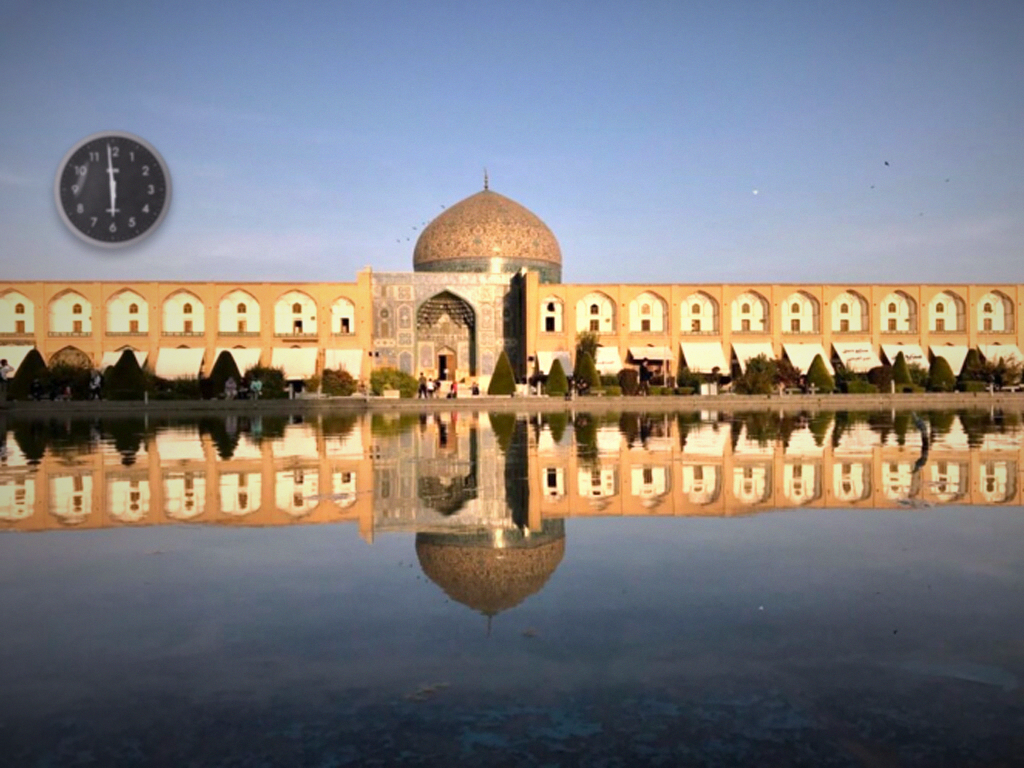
5:59
